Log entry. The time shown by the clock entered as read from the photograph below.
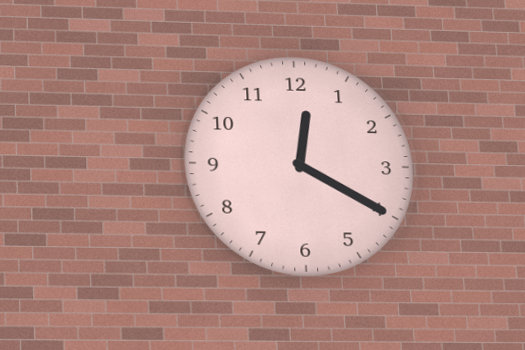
12:20
